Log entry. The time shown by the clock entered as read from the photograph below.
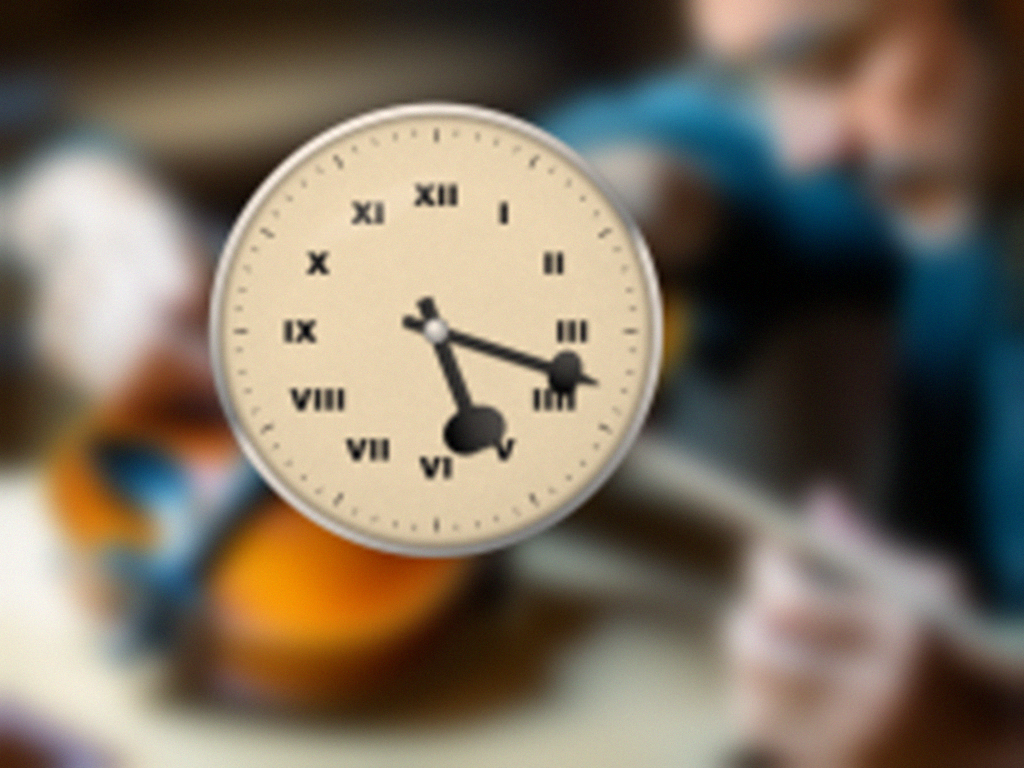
5:18
